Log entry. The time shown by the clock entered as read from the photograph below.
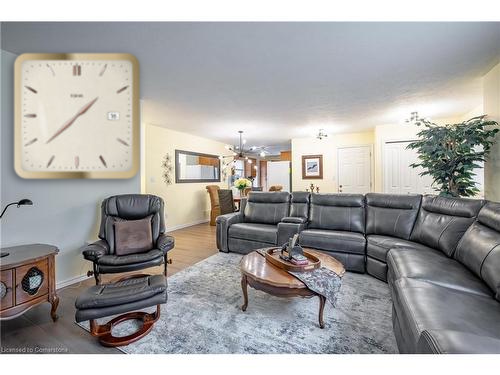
1:38
